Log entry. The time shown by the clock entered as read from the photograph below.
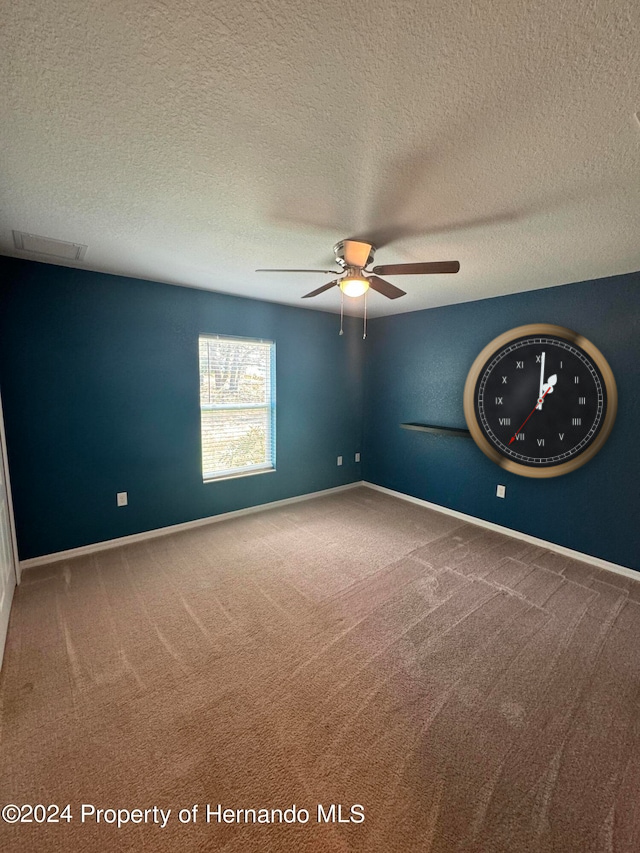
1:00:36
